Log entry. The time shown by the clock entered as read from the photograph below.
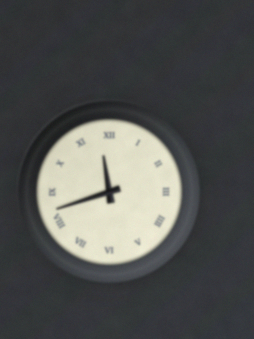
11:42
